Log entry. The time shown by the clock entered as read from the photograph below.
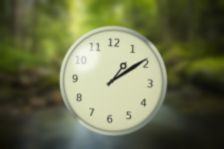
1:09
